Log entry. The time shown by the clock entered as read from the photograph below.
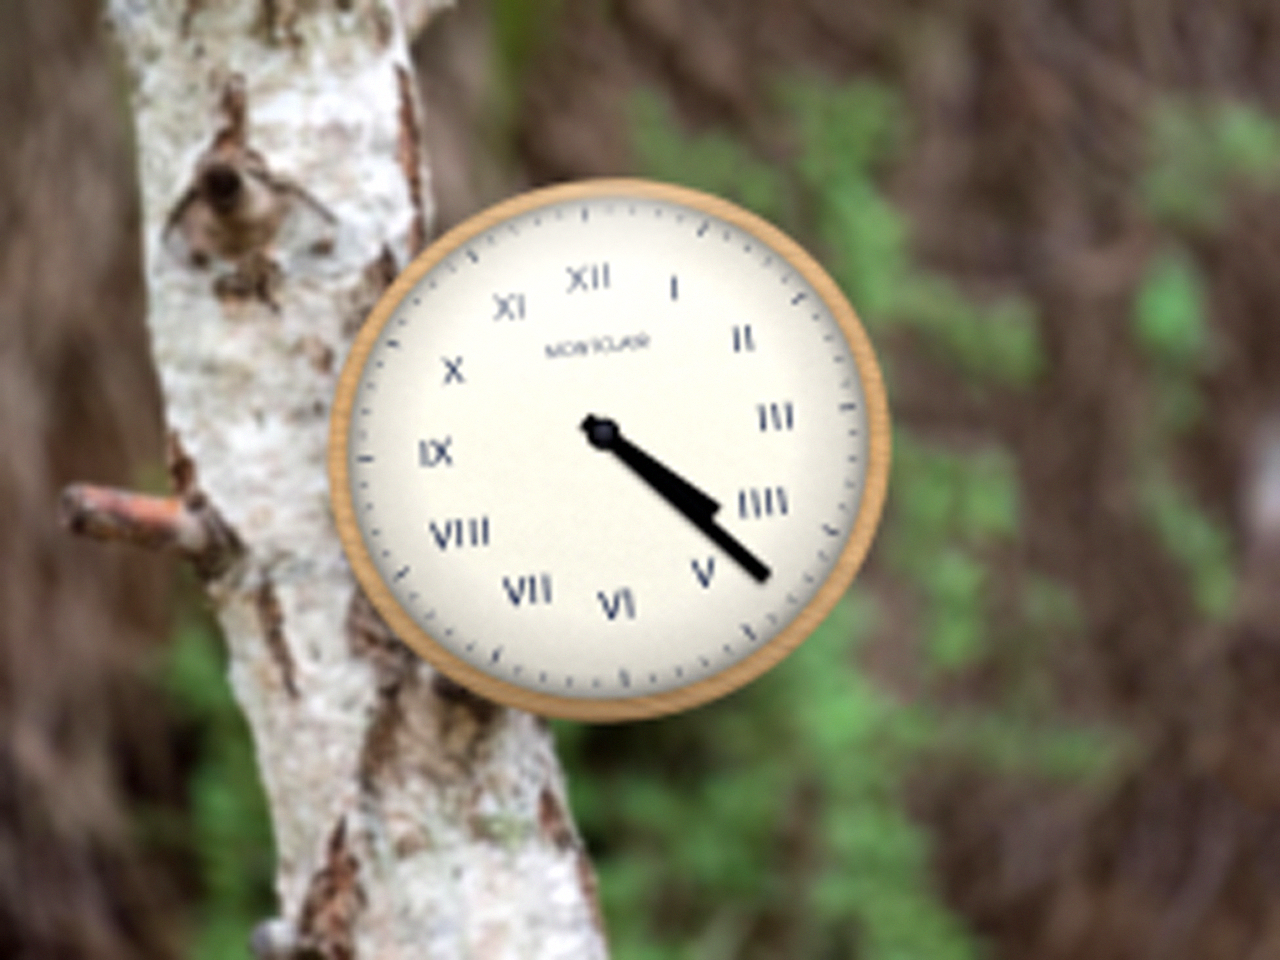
4:23
